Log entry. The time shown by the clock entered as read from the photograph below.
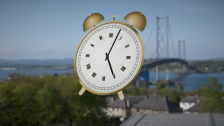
5:03
